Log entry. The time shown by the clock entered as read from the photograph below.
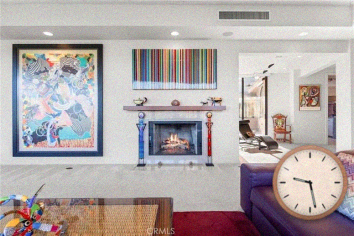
9:28
